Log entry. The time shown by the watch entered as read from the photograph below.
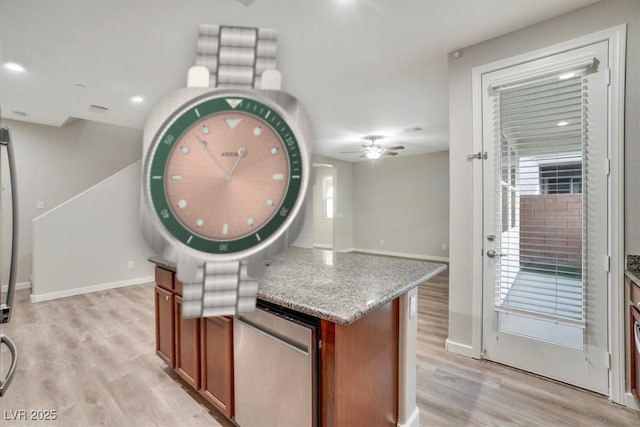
12:53
